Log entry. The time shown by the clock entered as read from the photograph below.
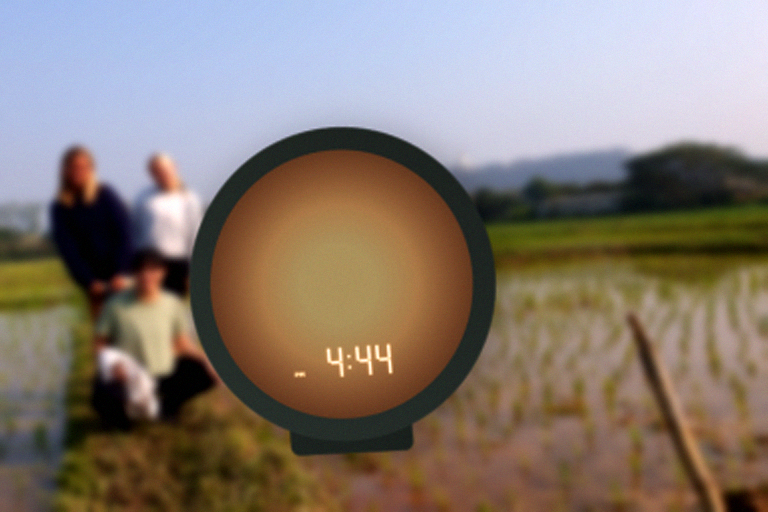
4:44
